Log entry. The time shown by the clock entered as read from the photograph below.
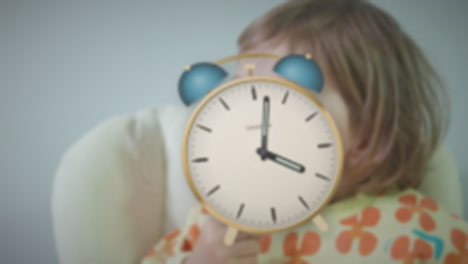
4:02
